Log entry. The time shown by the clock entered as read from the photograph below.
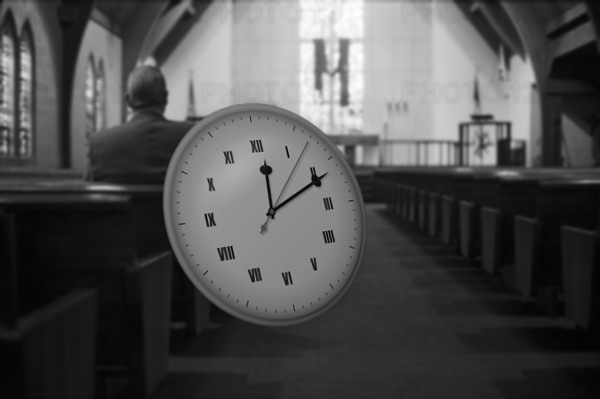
12:11:07
